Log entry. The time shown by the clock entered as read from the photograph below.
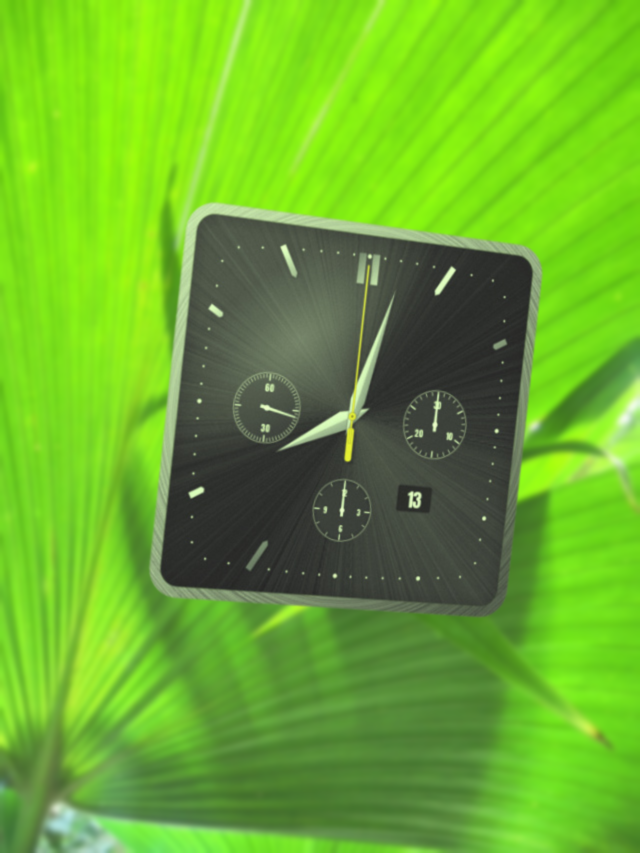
8:02:17
